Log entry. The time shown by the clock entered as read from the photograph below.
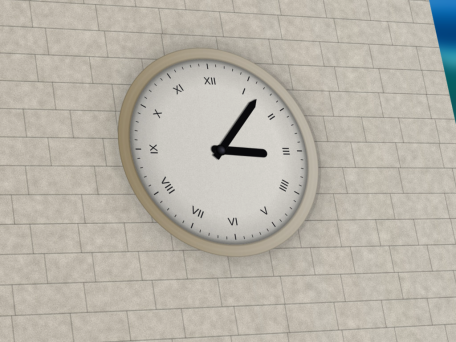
3:07
